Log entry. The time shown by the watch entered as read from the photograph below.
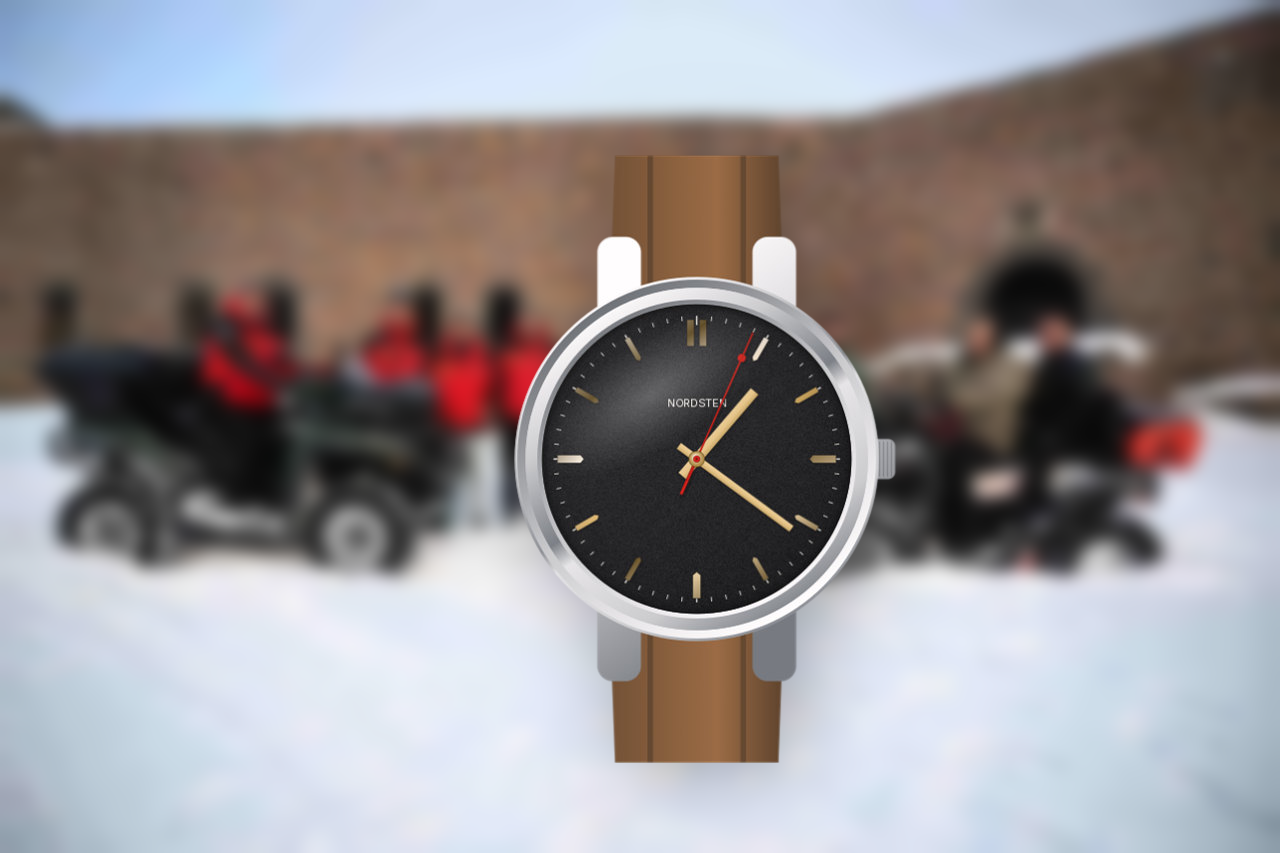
1:21:04
